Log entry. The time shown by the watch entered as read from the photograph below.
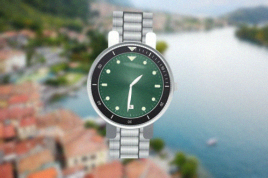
1:31
